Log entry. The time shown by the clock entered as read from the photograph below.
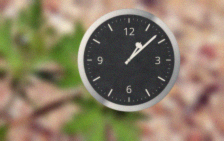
1:08
